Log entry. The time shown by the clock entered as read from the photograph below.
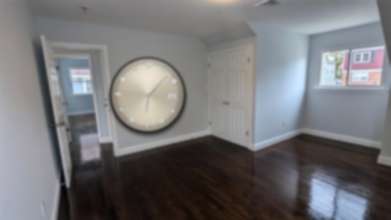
6:07
